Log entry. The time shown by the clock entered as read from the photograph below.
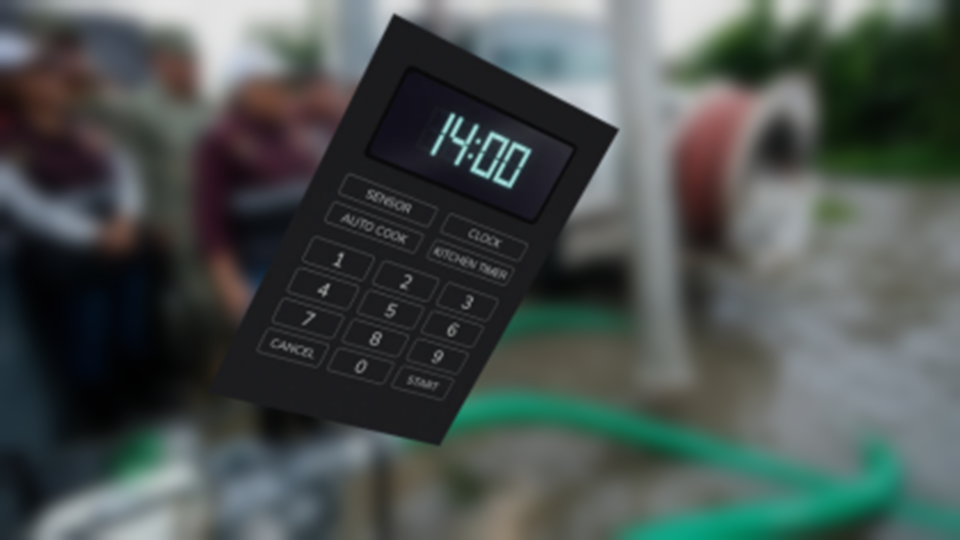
14:00
